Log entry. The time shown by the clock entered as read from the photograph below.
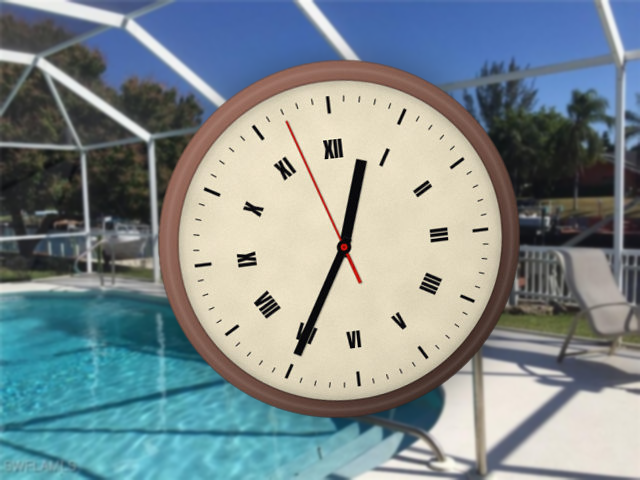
12:34:57
